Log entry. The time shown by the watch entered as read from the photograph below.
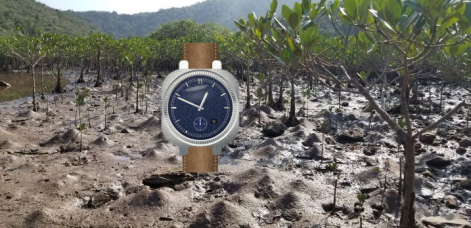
12:49
